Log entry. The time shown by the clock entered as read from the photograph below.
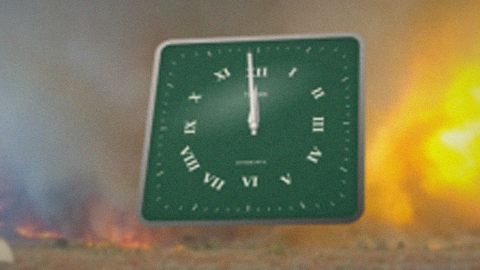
11:59
